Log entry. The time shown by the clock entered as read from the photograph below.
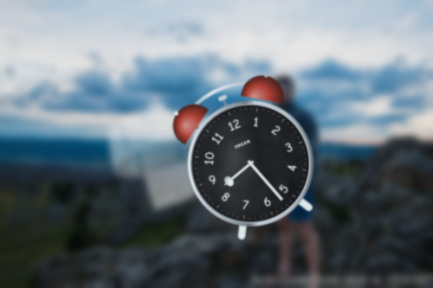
8:27
